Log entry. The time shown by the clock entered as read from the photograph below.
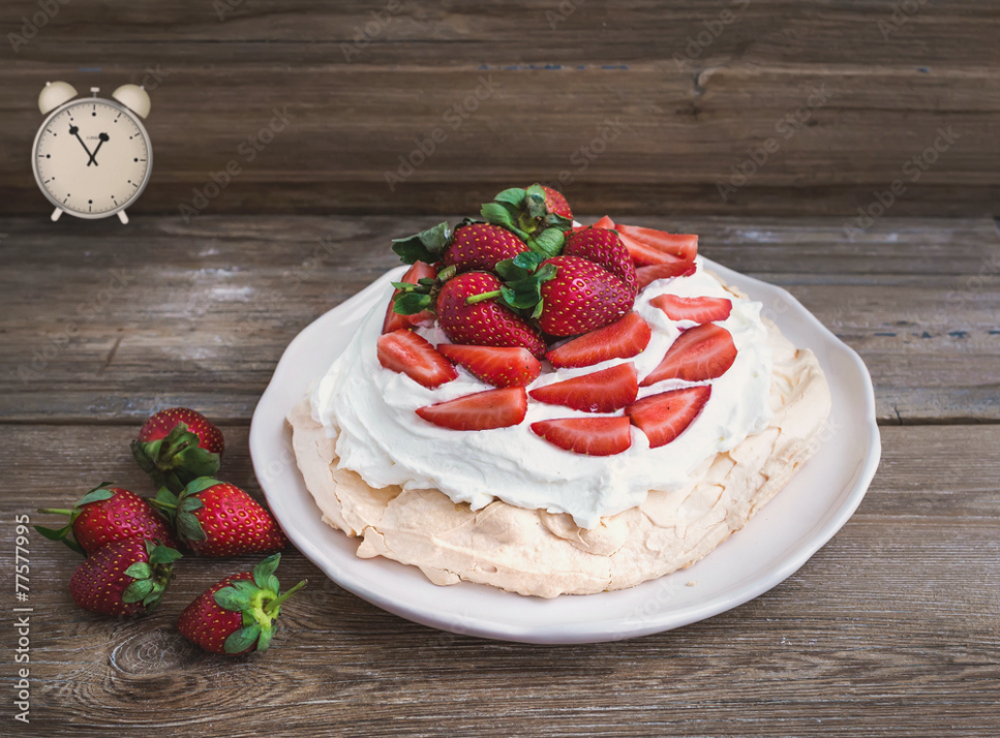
12:54
